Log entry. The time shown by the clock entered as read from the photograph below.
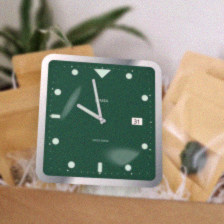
9:58
